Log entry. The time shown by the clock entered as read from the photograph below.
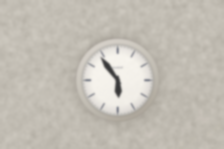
5:54
